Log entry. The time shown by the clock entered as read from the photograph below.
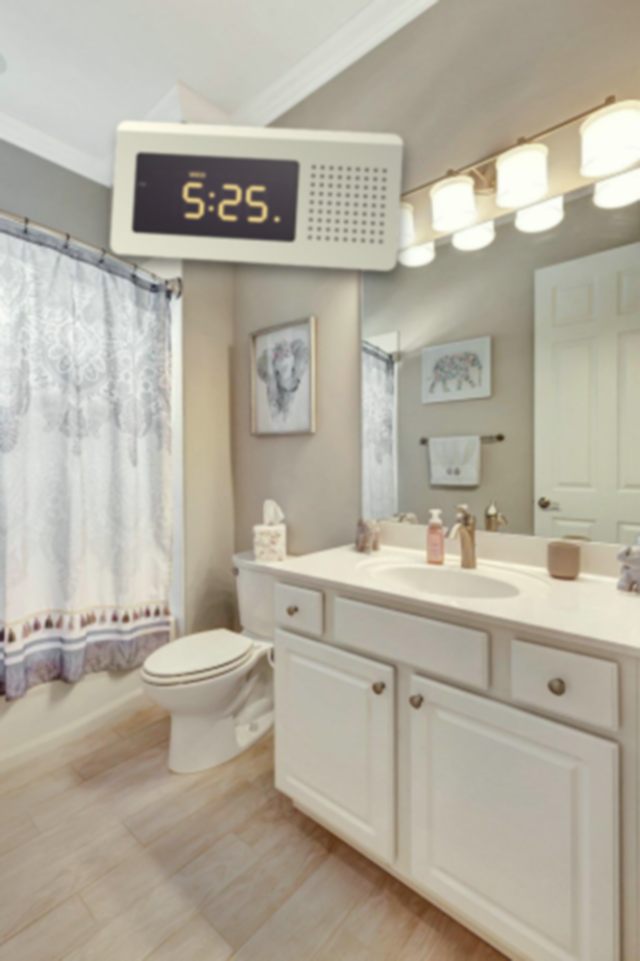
5:25
